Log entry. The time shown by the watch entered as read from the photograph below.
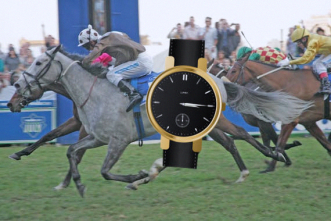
3:15
